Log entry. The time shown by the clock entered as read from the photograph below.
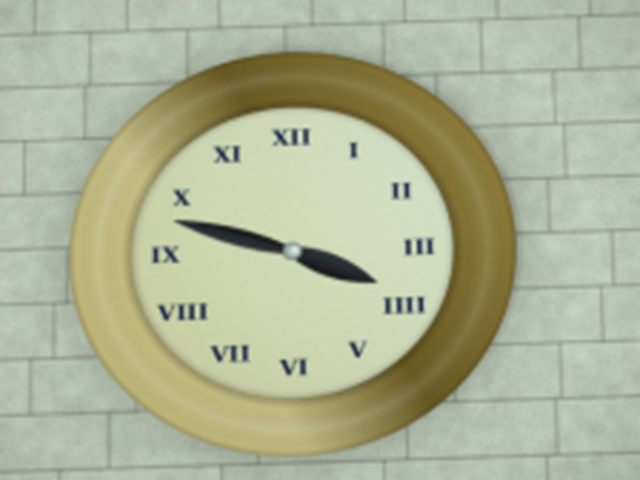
3:48
